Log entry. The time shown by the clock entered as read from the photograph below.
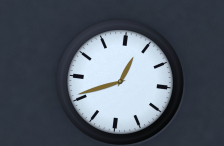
12:41
